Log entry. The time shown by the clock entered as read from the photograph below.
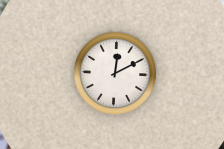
12:10
